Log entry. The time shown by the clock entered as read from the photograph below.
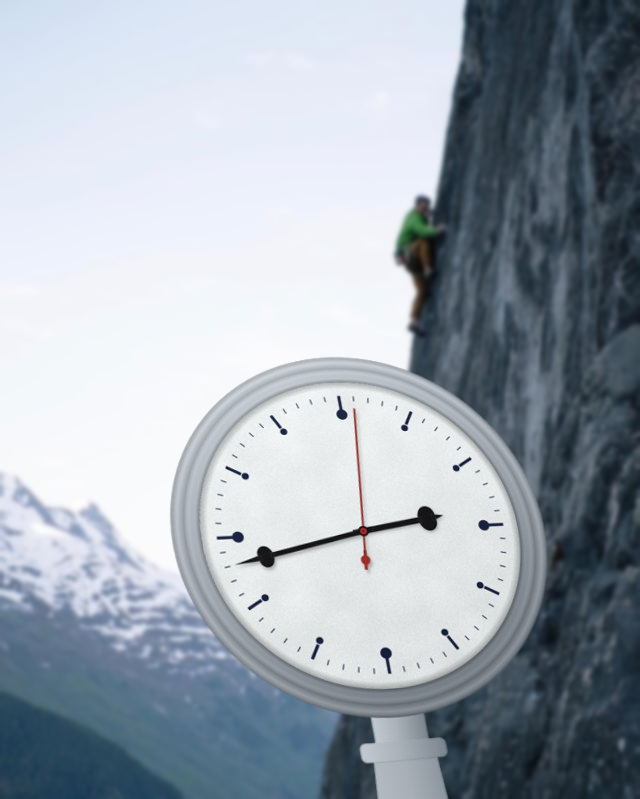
2:43:01
